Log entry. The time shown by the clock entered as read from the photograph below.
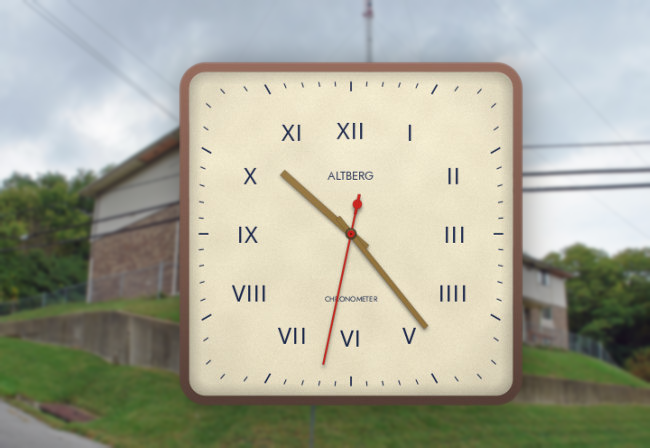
10:23:32
